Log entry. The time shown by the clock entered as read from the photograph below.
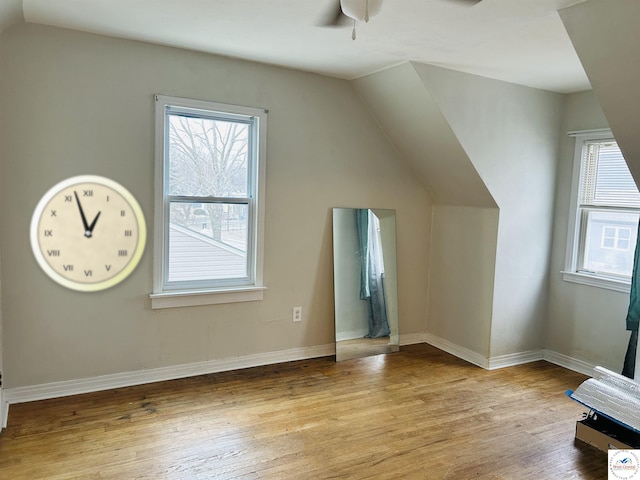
12:57
